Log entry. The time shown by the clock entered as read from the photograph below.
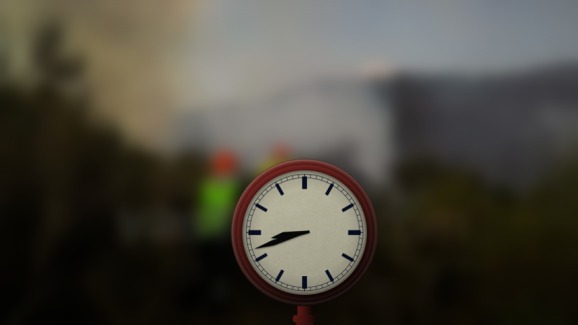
8:42
